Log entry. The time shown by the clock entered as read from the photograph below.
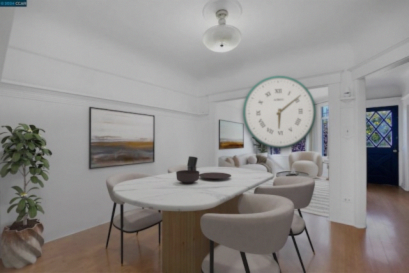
6:09
